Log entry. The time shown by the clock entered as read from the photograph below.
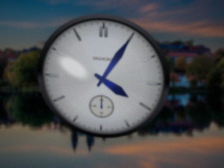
4:05
